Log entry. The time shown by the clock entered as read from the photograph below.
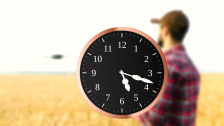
5:18
